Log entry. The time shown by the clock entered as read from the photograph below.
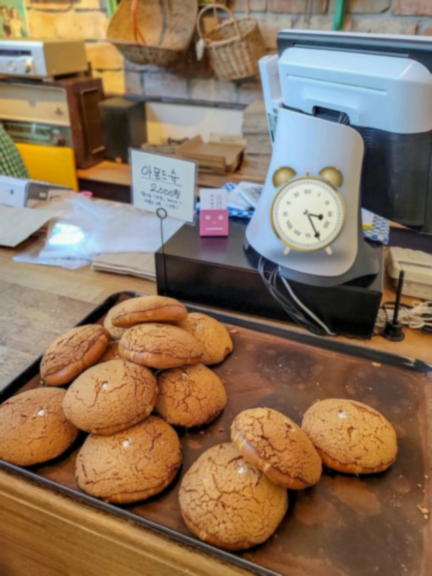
3:26
